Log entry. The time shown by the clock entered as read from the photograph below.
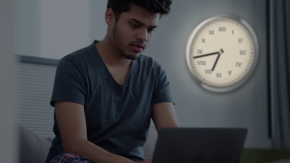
6:43
